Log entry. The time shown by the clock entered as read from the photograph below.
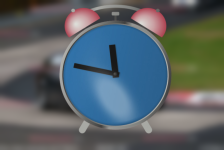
11:47
